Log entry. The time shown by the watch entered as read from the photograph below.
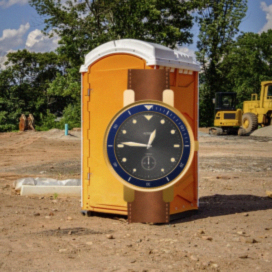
12:46
